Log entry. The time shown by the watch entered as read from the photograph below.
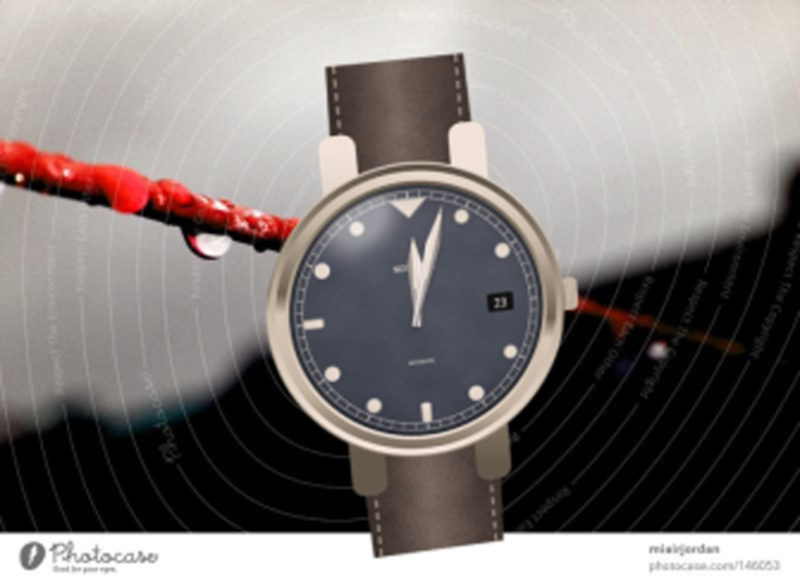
12:03
